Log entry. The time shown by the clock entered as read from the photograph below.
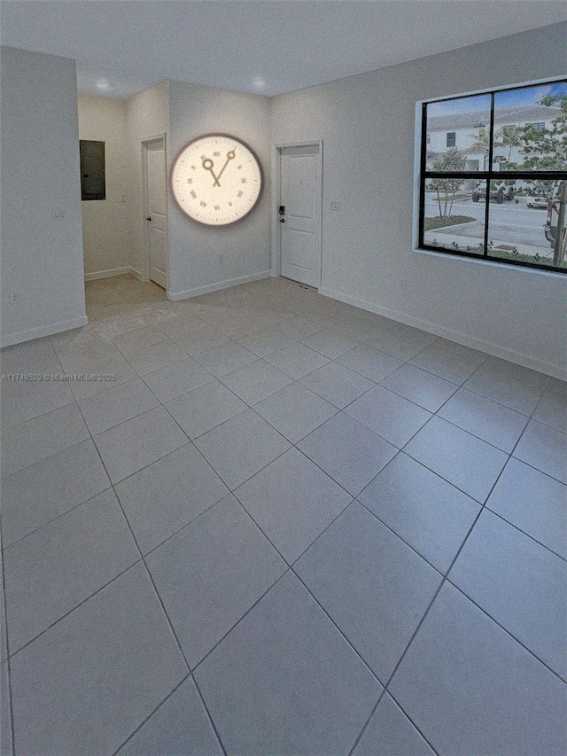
11:05
